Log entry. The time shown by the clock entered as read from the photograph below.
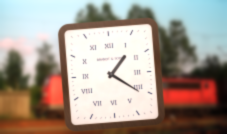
1:21
